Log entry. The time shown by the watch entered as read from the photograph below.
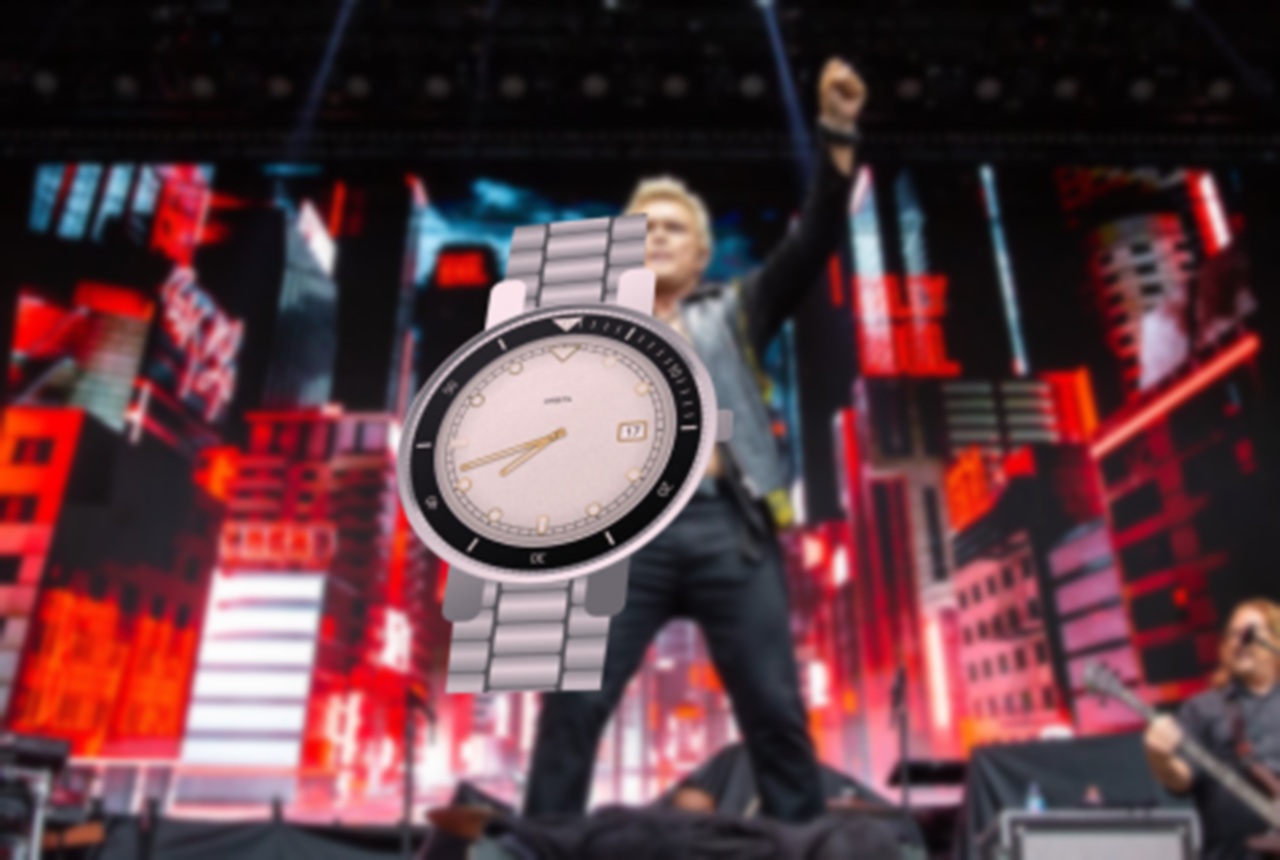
7:42
